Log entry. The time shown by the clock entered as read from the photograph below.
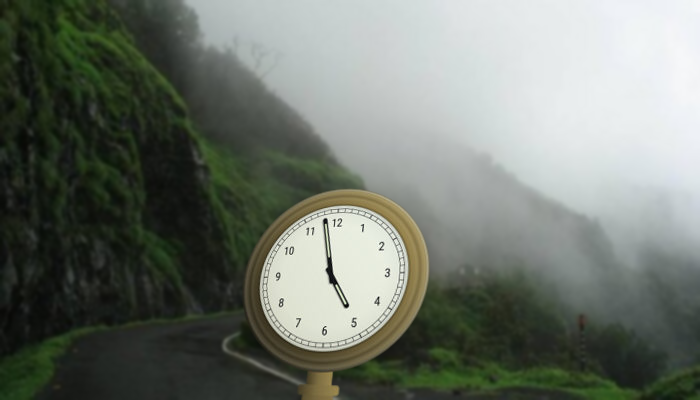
4:58
